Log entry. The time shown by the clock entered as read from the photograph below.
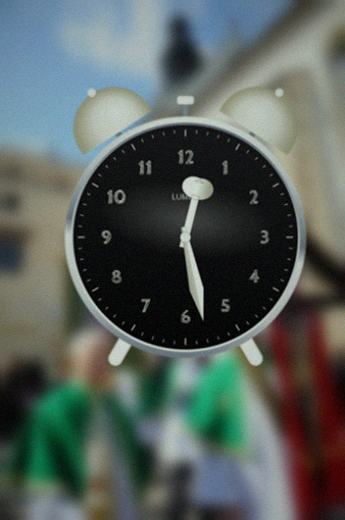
12:28
